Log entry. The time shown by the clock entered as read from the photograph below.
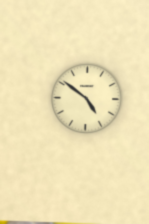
4:51
